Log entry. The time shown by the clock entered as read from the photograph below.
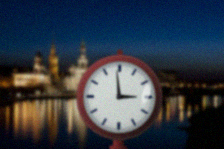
2:59
